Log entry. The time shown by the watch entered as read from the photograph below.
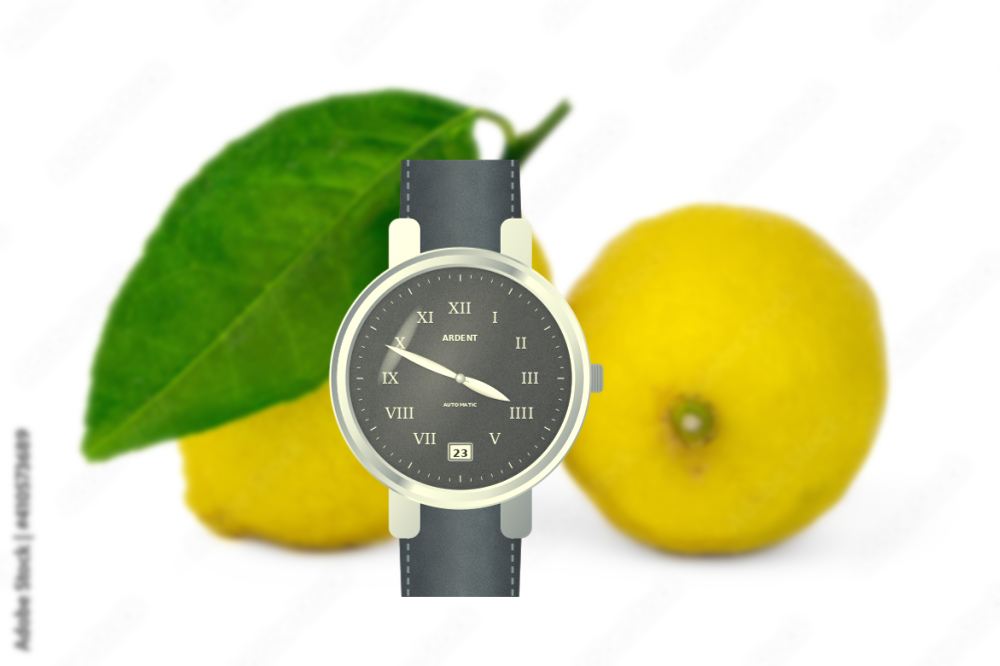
3:49
